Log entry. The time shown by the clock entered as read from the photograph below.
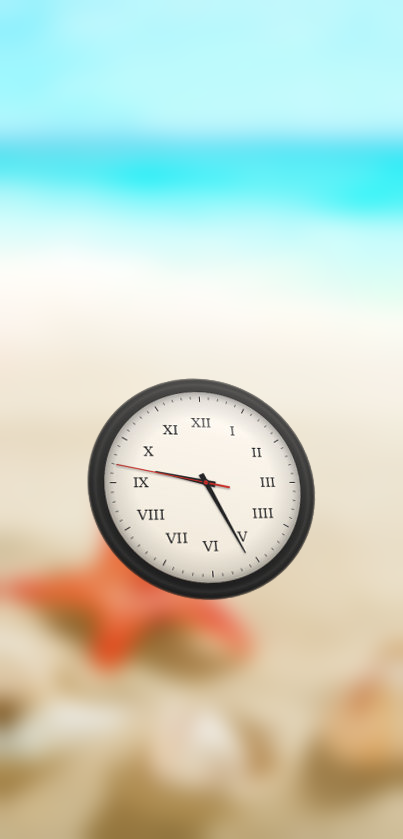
9:25:47
